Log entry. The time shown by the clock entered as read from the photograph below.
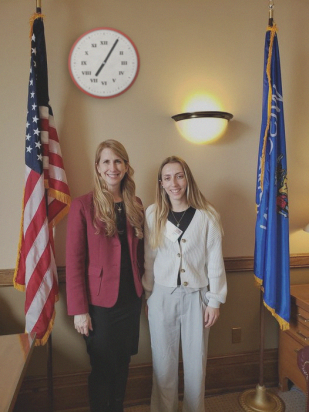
7:05
